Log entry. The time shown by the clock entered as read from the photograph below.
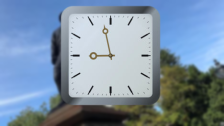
8:58
